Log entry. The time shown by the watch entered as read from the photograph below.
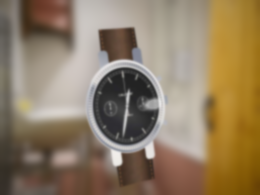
12:33
